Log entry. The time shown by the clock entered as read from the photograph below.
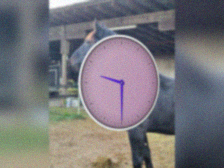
9:30
